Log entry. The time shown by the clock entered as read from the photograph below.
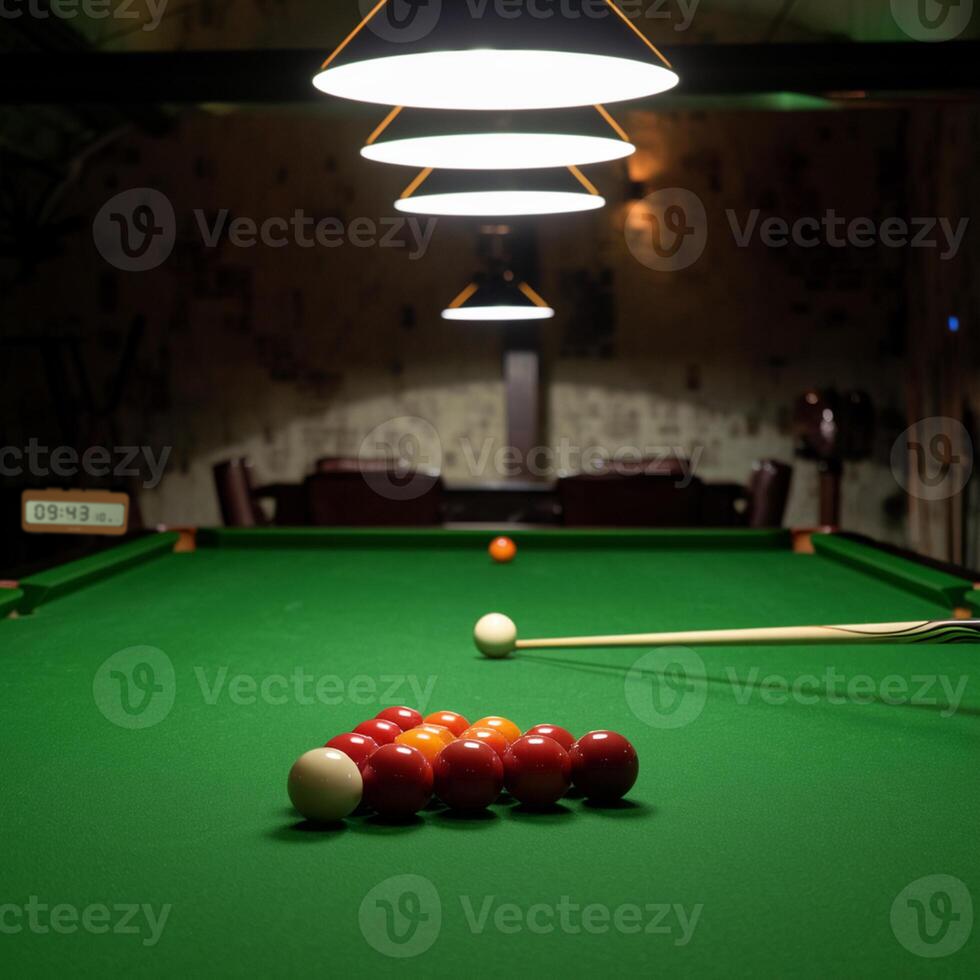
9:43
